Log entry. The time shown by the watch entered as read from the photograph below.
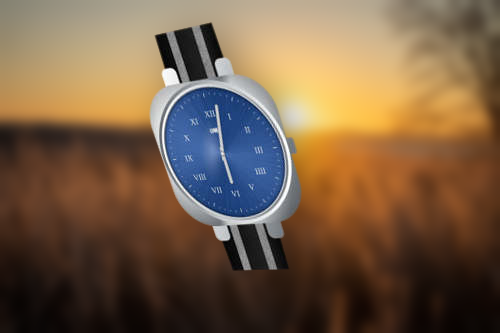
6:02
